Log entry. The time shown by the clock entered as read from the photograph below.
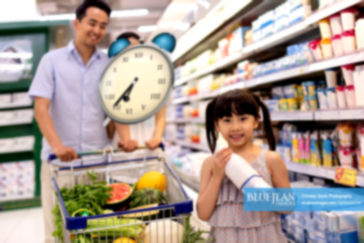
6:36
